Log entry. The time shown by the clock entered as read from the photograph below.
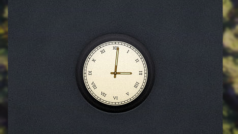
3:01
